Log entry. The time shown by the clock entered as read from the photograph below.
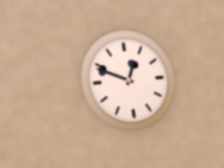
12:49
